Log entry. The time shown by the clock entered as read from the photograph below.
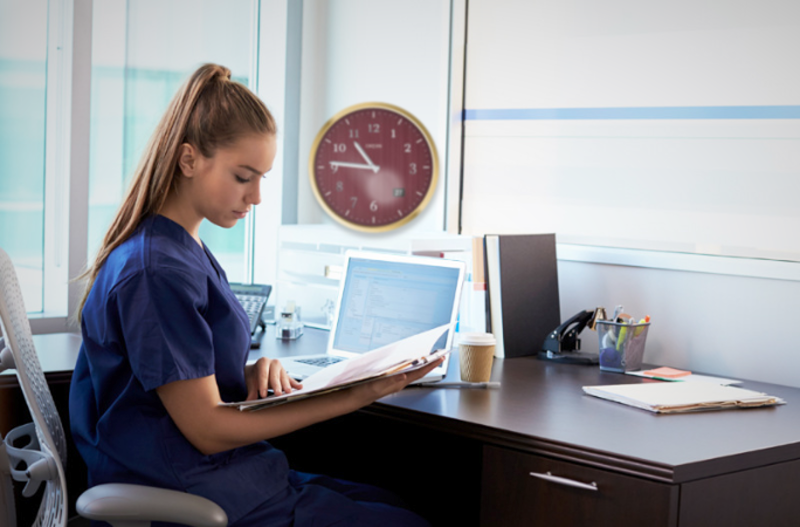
10:46
